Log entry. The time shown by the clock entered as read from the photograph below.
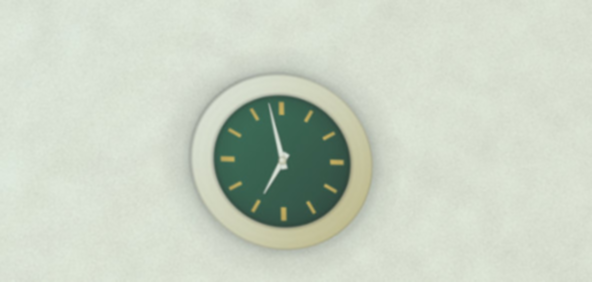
6:58
